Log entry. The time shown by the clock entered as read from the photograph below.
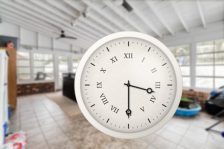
3:30
